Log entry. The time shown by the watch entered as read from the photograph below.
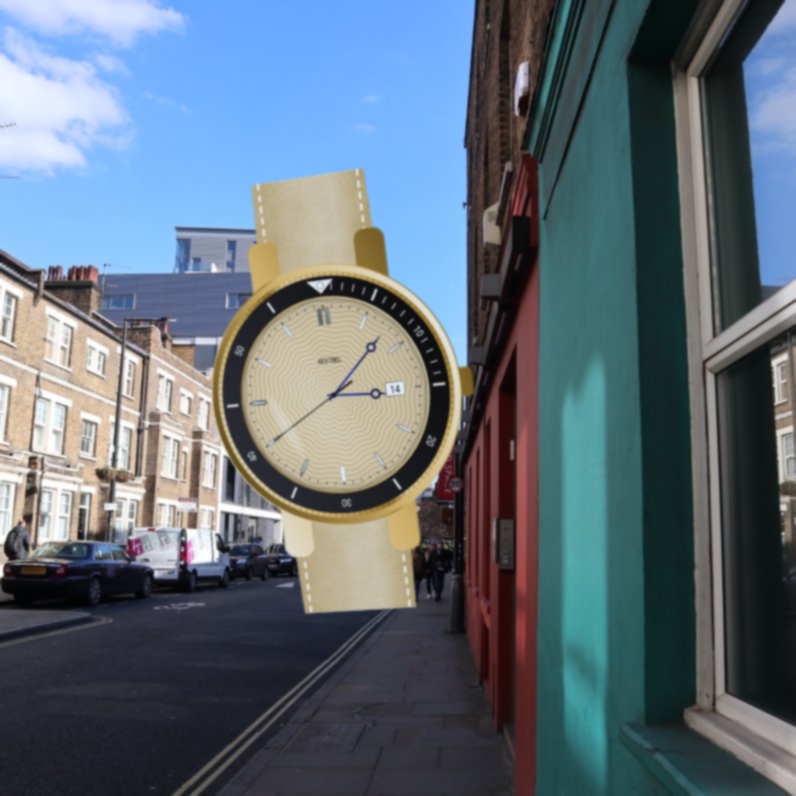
3:07:40
